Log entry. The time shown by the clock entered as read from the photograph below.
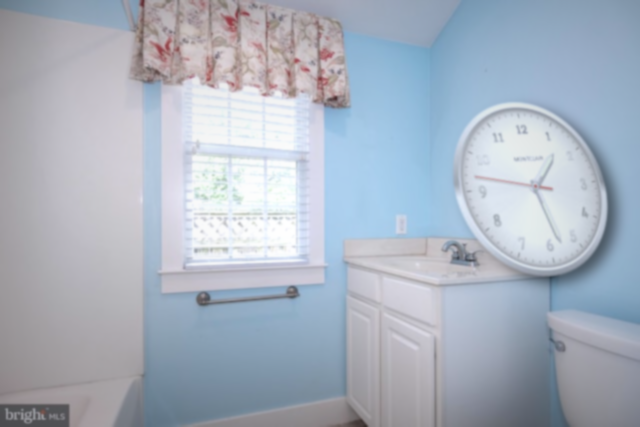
1:27:47
